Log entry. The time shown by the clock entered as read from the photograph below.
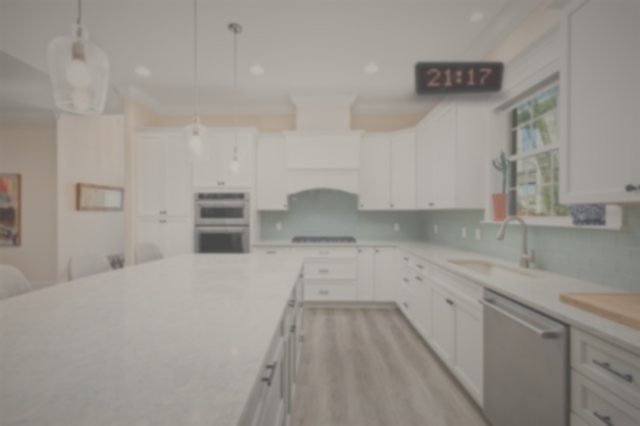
21:17
